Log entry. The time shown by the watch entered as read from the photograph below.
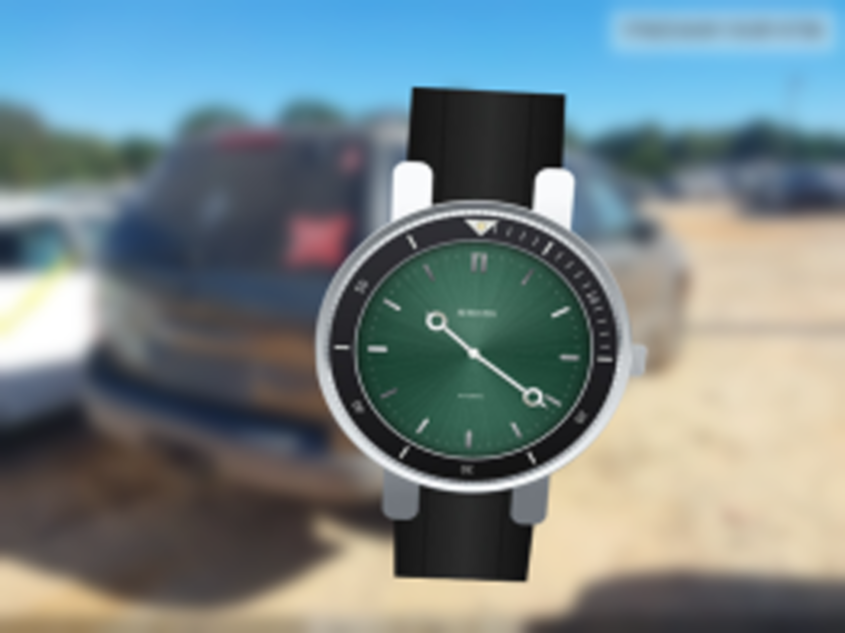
10:21
